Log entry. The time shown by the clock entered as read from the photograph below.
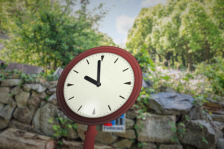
9:59
